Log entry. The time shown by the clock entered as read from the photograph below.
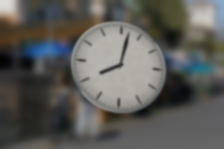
8:02
